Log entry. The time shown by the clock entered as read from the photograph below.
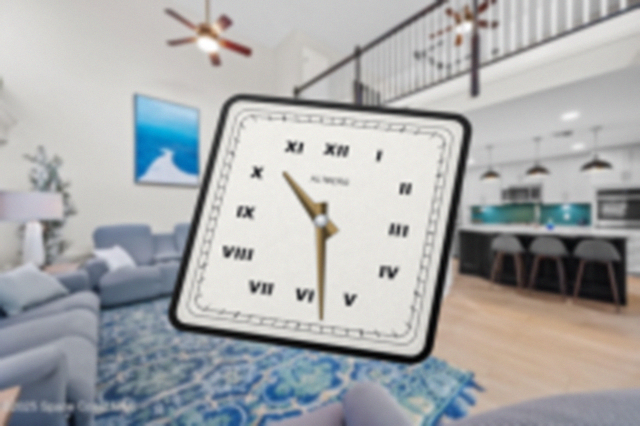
10:28
